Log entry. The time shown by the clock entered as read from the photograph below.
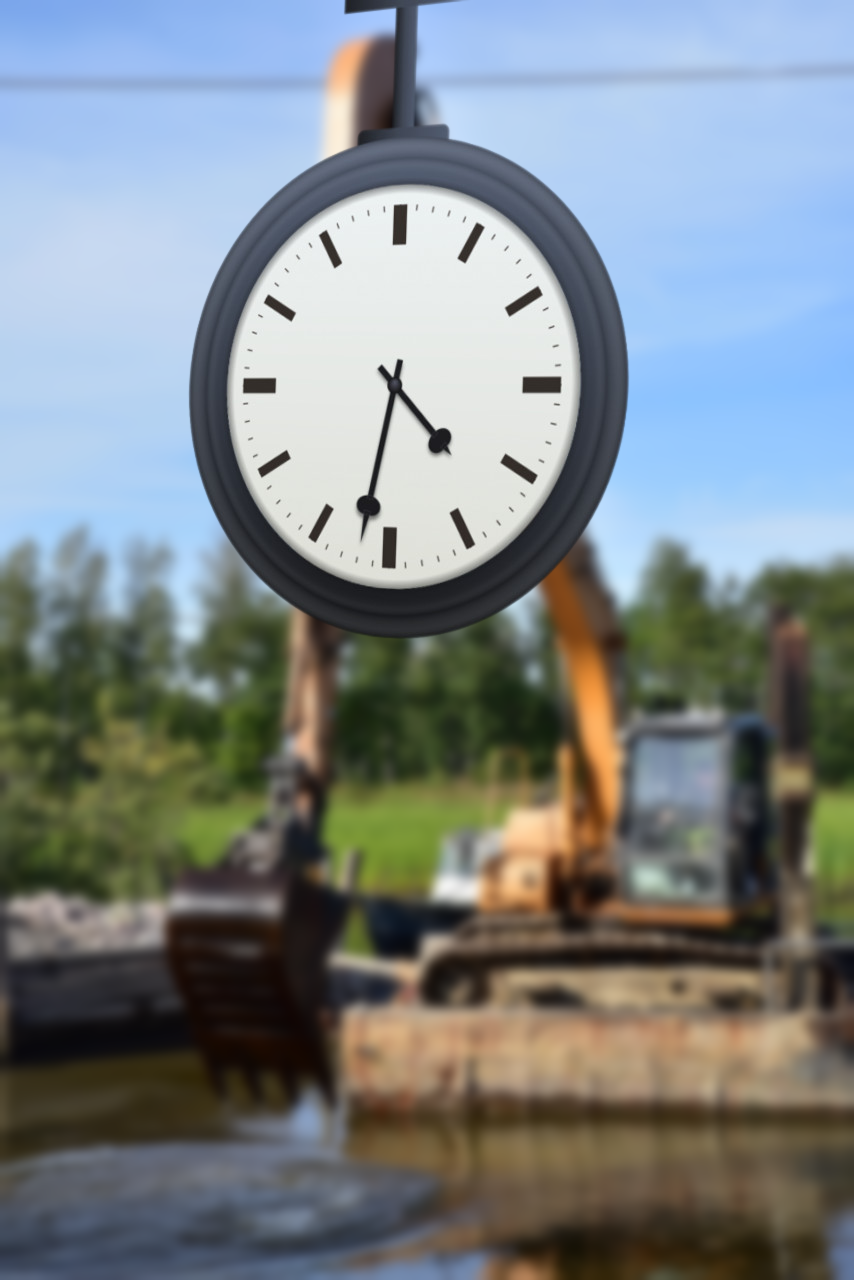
4:32
